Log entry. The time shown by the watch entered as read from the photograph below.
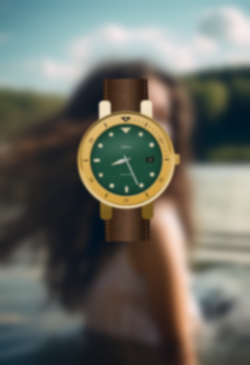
8:26
